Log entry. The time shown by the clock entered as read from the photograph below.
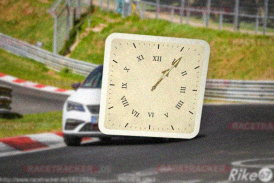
1:06
